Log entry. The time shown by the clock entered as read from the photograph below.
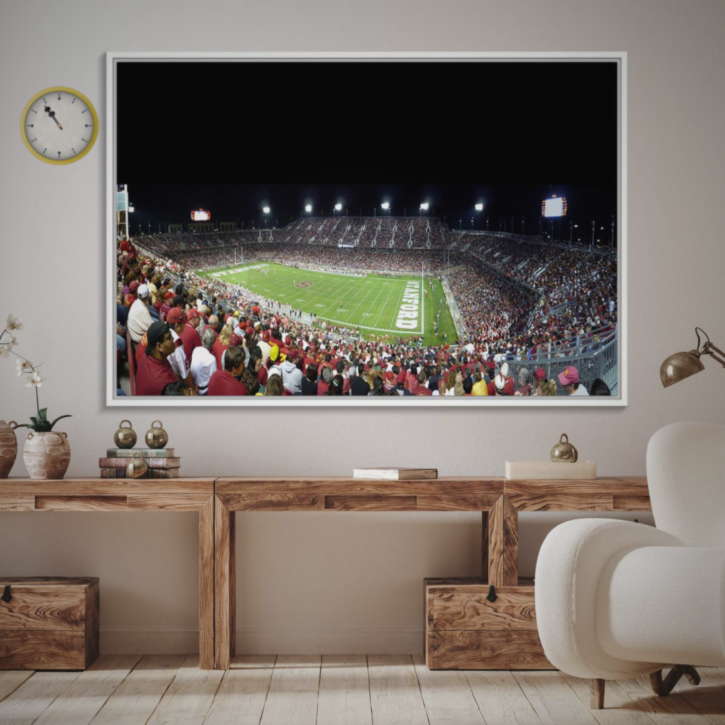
10:54
